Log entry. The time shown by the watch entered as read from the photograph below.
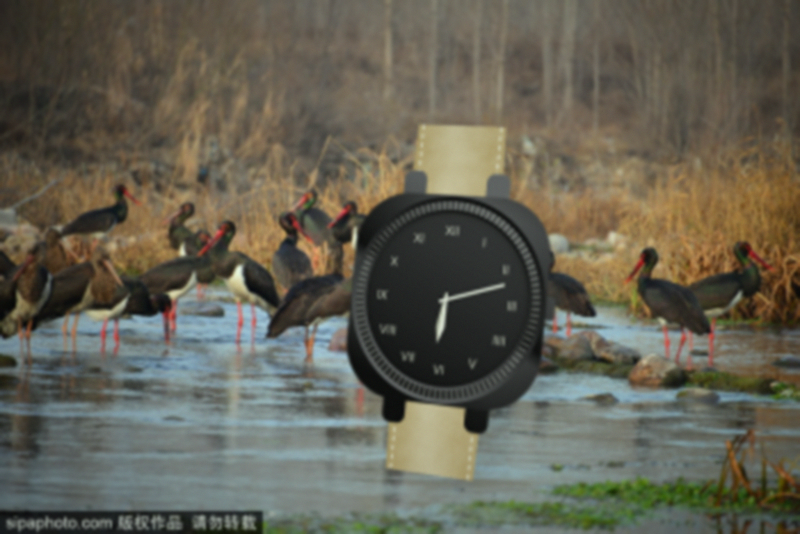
6:12
